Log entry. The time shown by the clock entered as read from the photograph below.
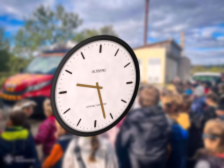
9:27
